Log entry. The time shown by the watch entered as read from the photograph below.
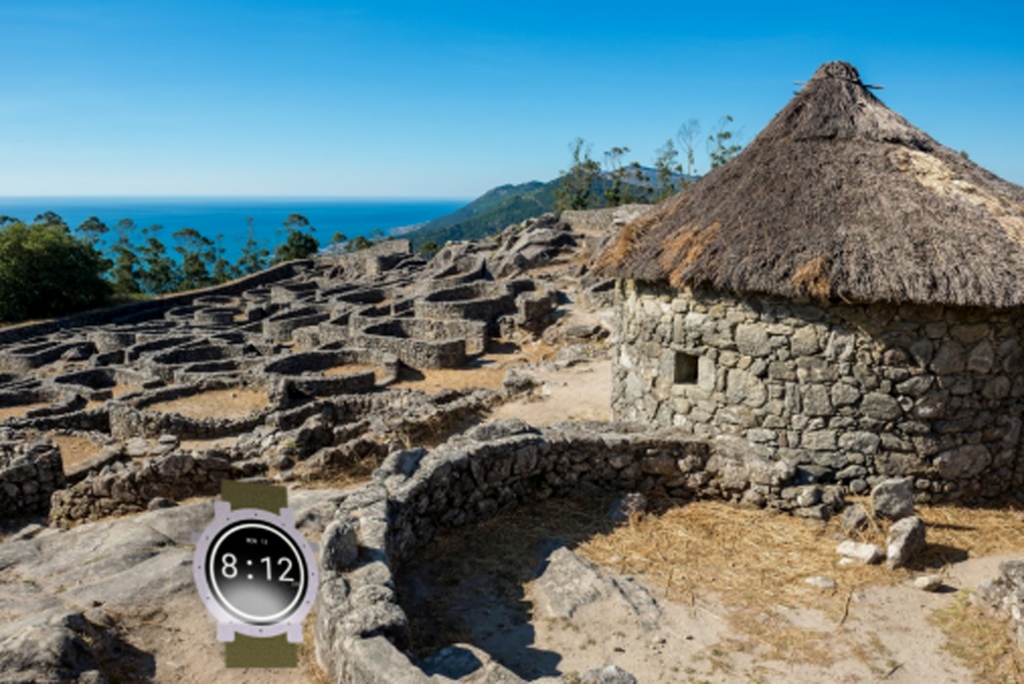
8:12
